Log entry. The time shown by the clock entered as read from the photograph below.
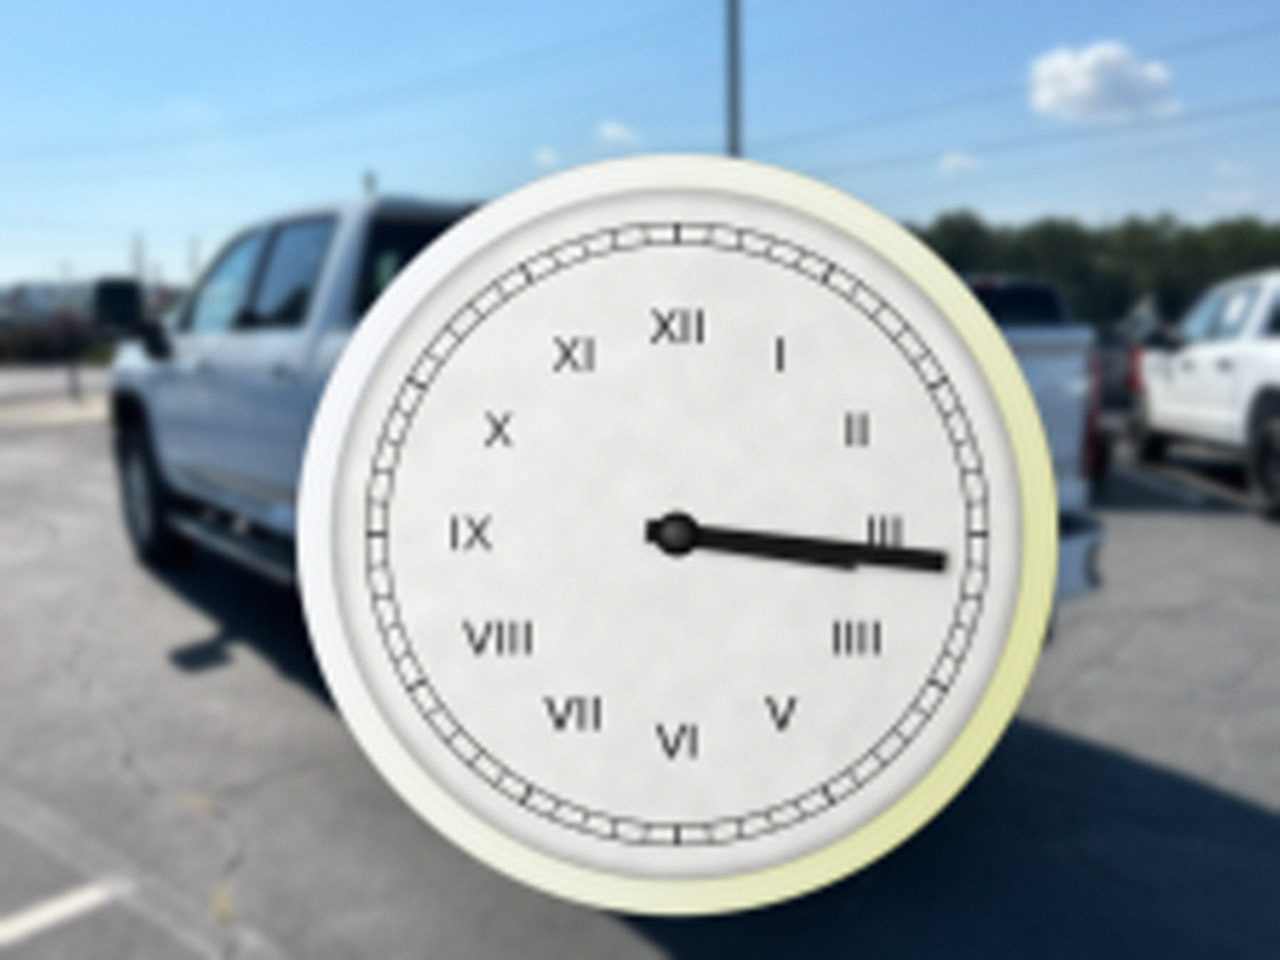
3:16
